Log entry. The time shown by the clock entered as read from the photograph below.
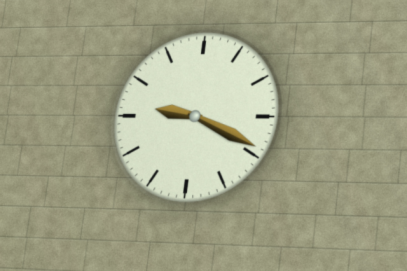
9:19
